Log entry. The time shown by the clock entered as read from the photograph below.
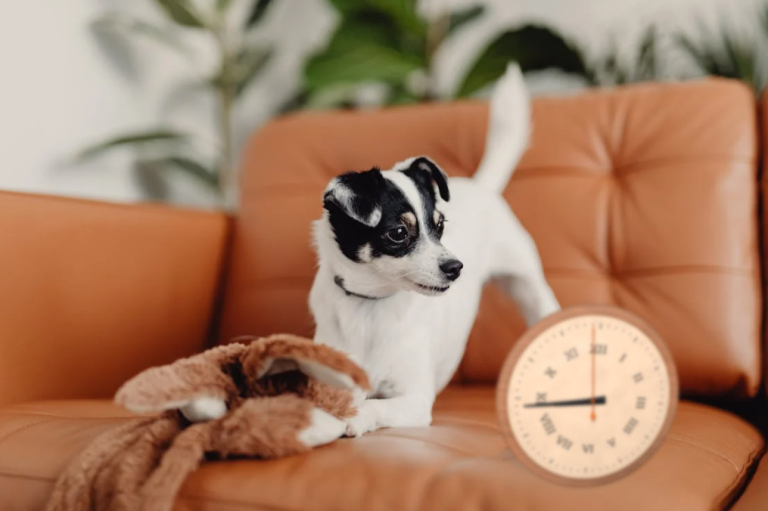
8:43:59
